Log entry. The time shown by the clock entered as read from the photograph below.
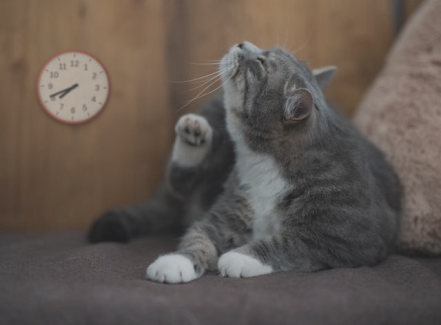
7:41
